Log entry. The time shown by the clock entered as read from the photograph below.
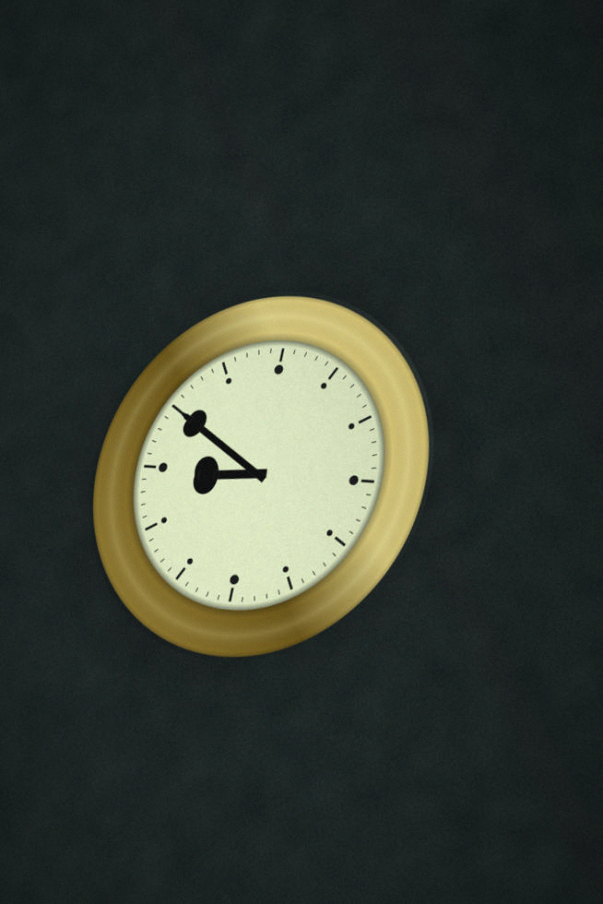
8:50
